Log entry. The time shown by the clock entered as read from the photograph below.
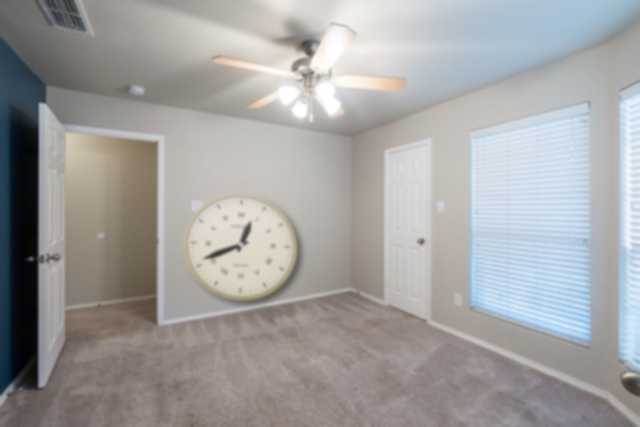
12:41
